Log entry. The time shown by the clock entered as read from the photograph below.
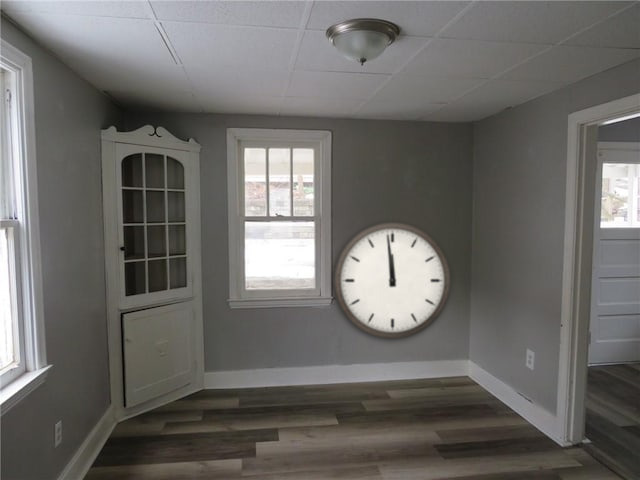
11:59
